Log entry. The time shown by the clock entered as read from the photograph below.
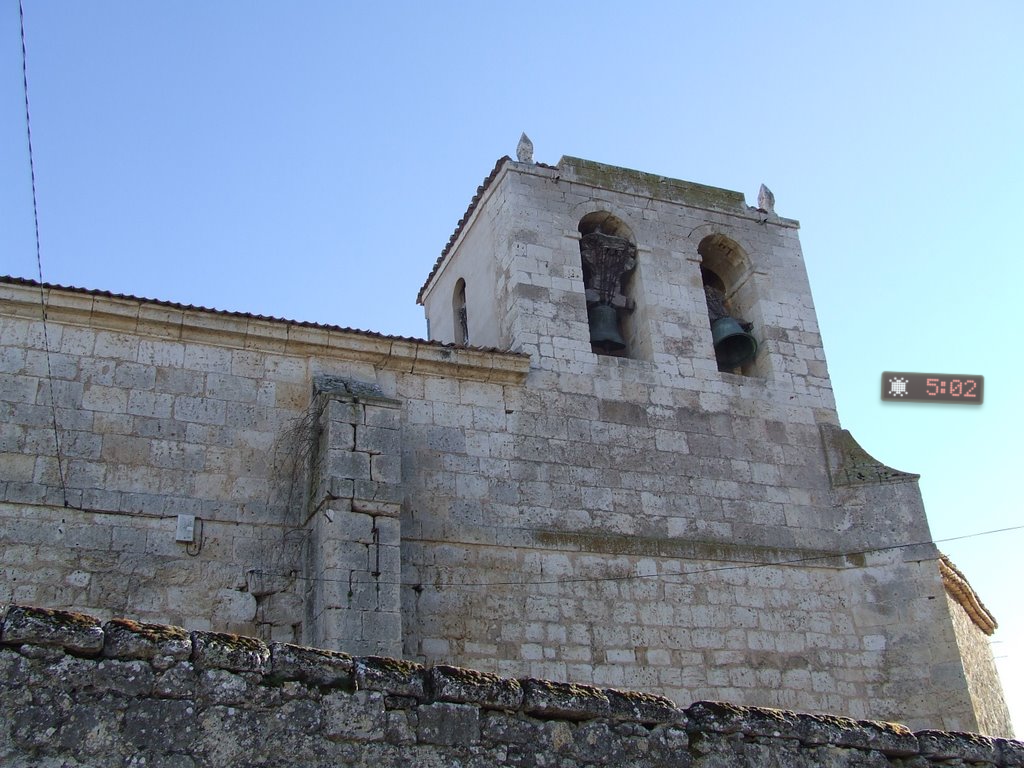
5:02
